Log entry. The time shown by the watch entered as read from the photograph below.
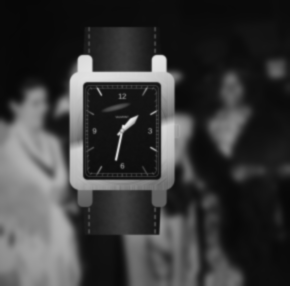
1:32
